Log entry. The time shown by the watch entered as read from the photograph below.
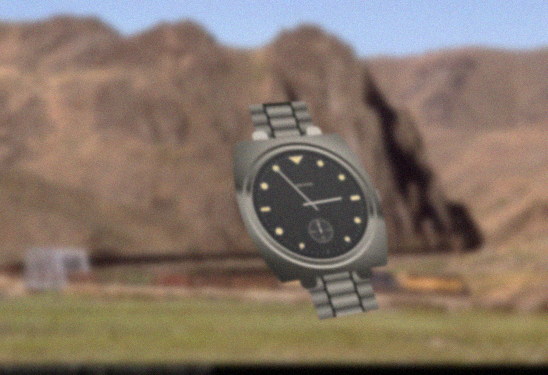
2:55
